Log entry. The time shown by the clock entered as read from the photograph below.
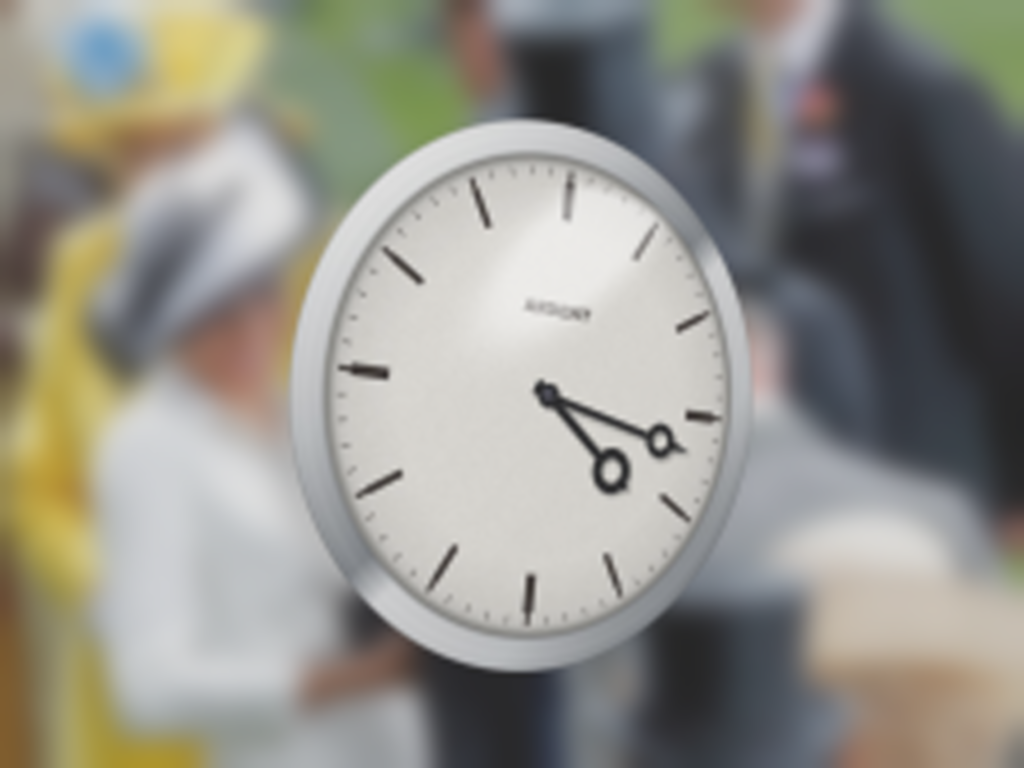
4:17
